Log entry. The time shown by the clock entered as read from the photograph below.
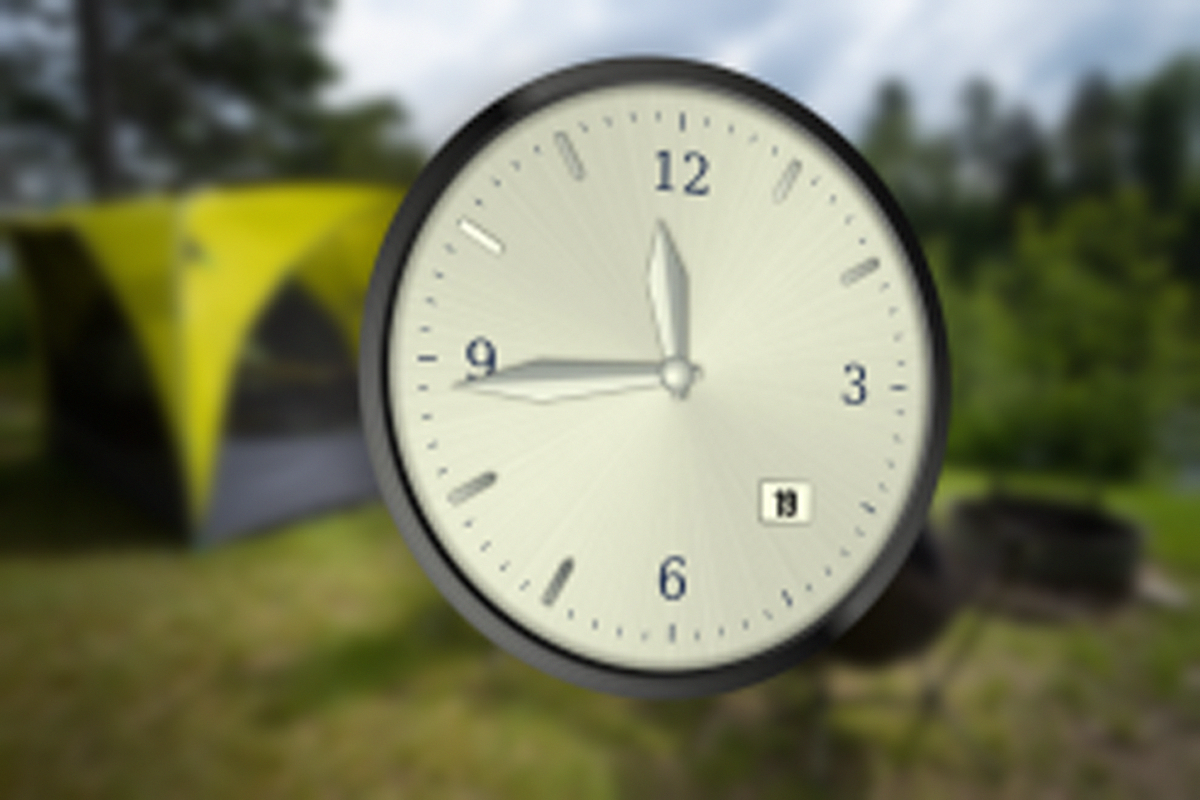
11:44
